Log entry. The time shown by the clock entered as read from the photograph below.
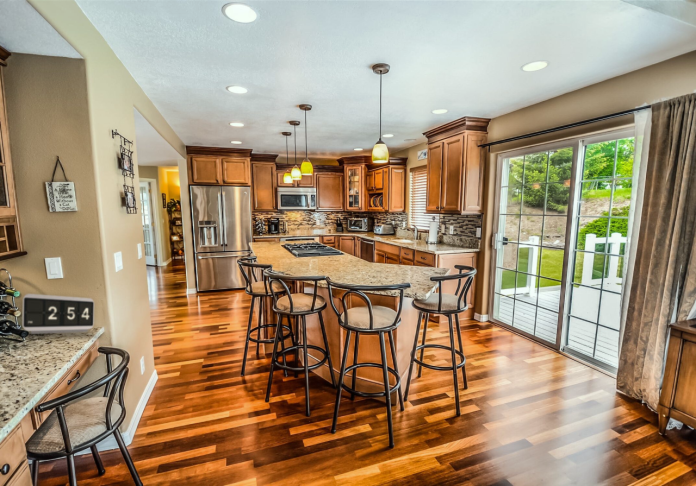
2:54
